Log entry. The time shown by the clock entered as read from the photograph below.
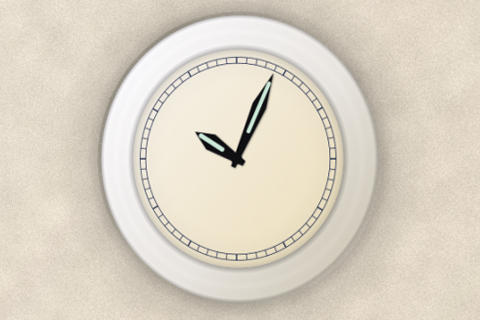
10:04
